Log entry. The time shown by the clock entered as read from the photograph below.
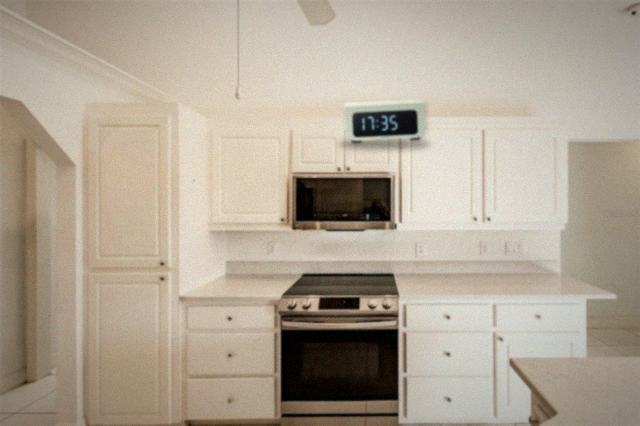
17:35
